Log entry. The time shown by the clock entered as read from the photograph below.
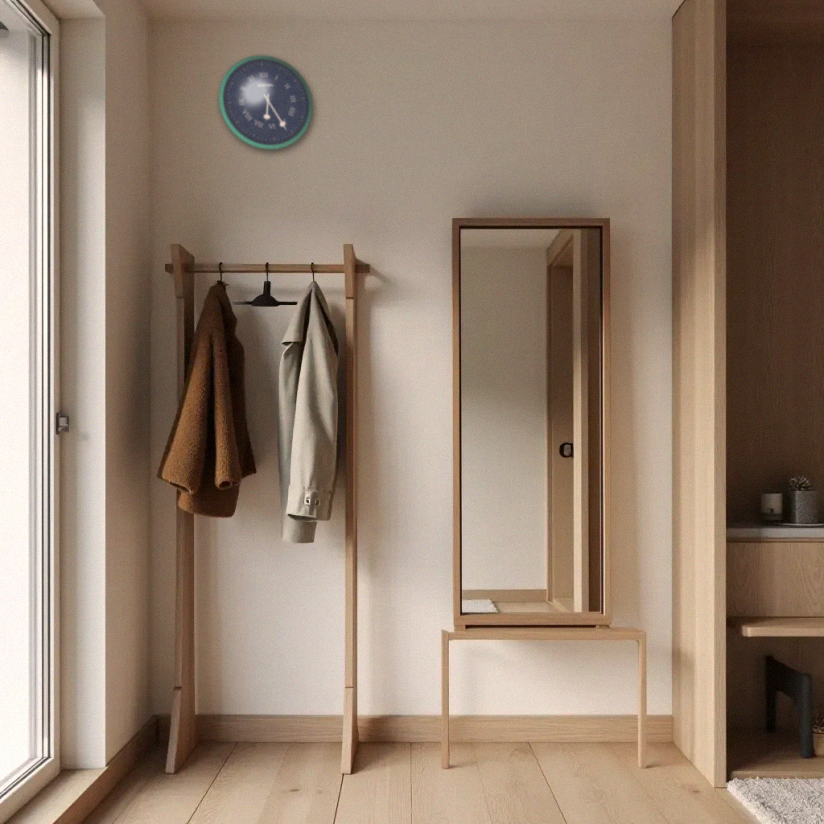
6:26
